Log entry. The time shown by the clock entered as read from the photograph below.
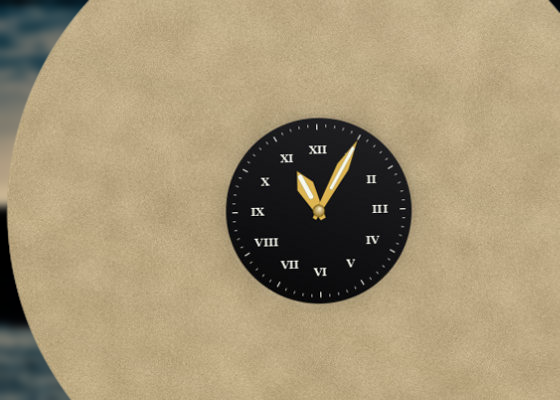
11:05
